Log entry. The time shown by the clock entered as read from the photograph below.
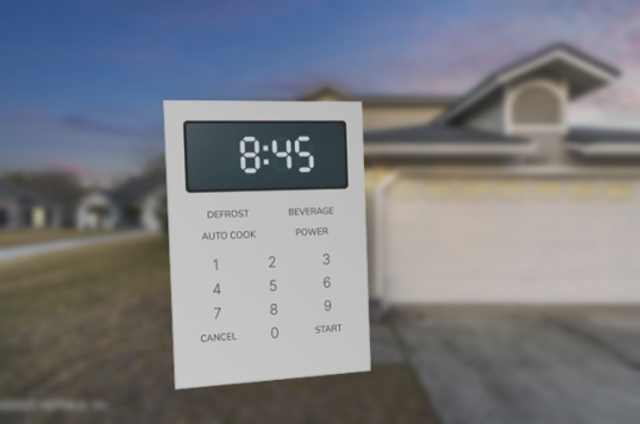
8:45
